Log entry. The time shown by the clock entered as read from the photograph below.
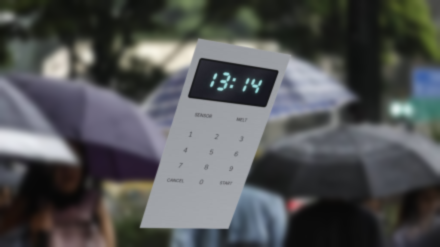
13:14
